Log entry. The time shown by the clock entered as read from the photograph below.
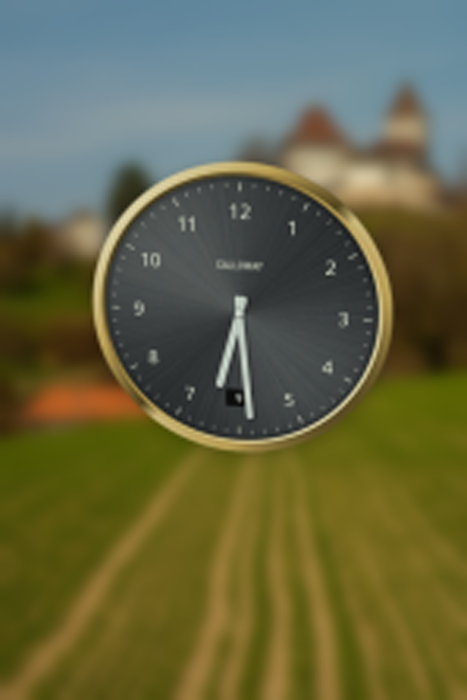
6:29
